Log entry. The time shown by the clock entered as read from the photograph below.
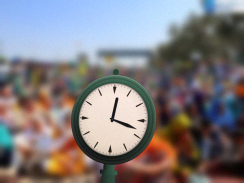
12:18
